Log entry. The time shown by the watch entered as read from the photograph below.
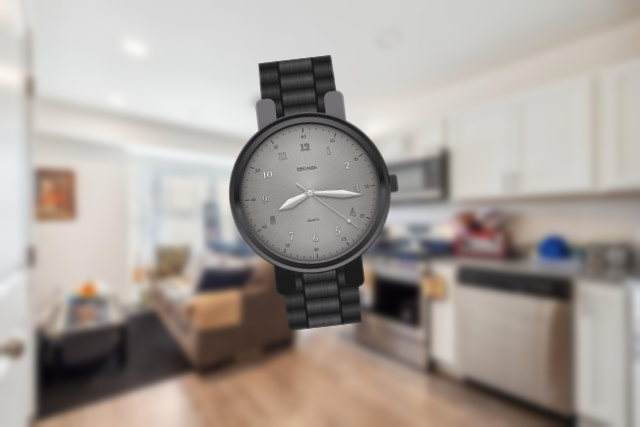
8:16:22
